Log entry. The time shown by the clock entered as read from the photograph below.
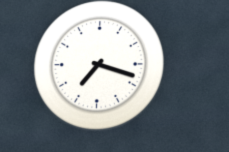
7:18
